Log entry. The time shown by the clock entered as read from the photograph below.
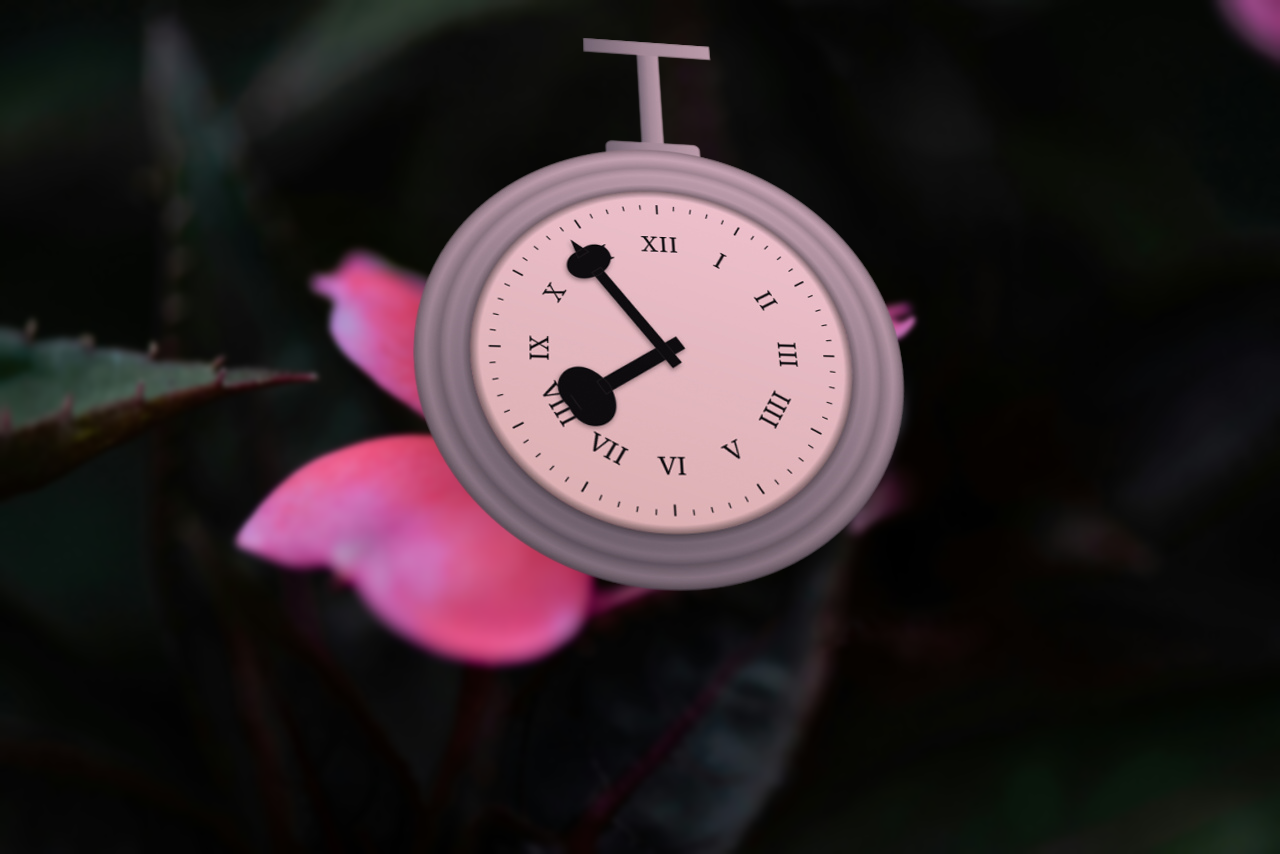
7:54
